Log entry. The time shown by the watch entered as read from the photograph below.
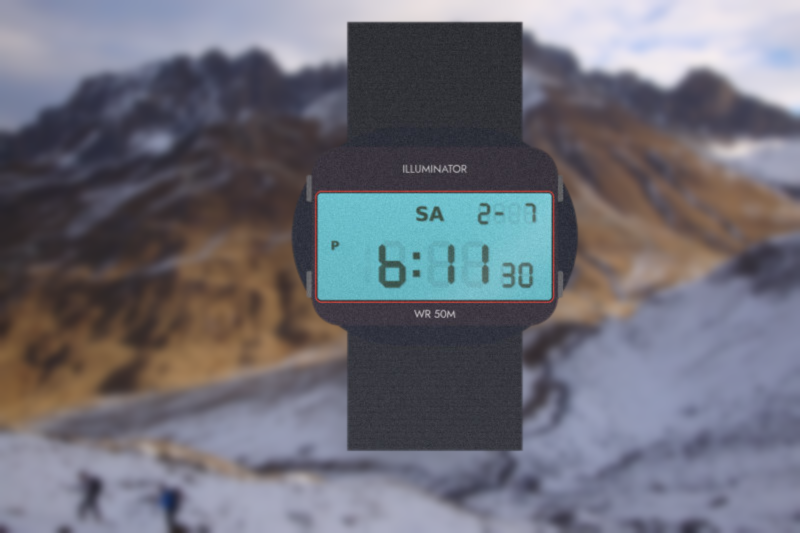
6:11:30
